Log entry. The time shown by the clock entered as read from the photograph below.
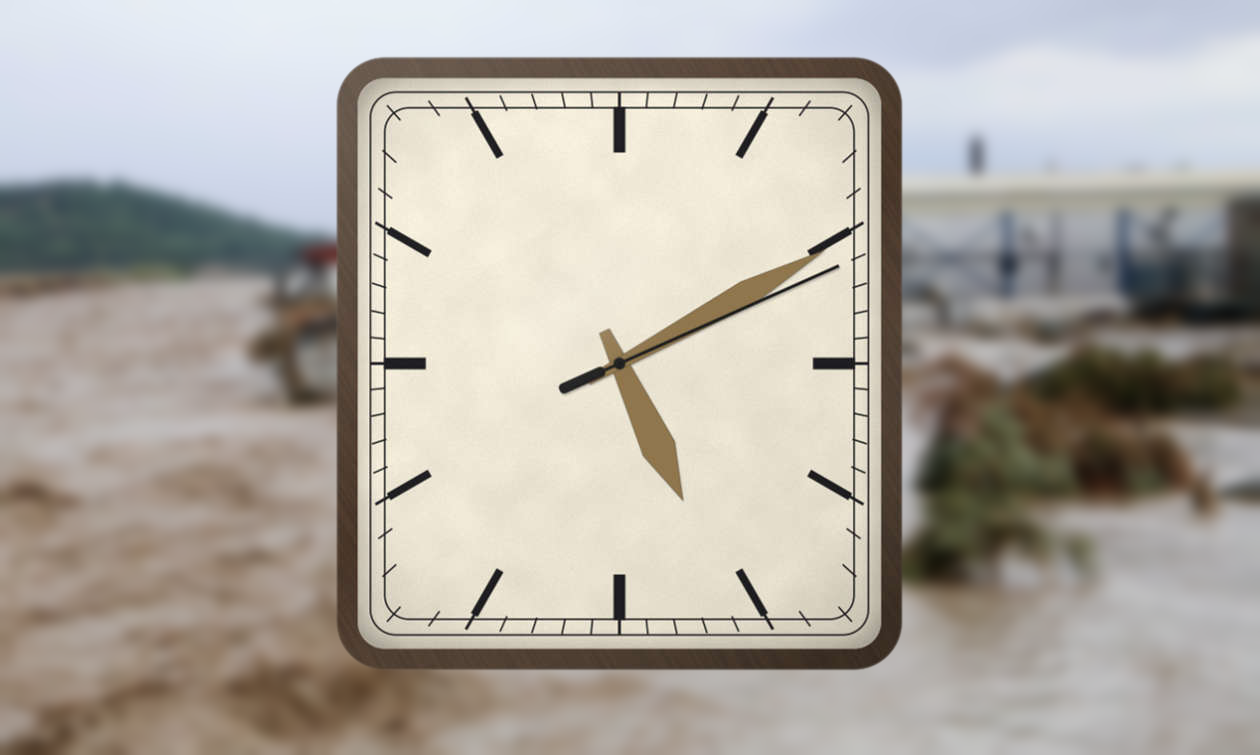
5:10:11
